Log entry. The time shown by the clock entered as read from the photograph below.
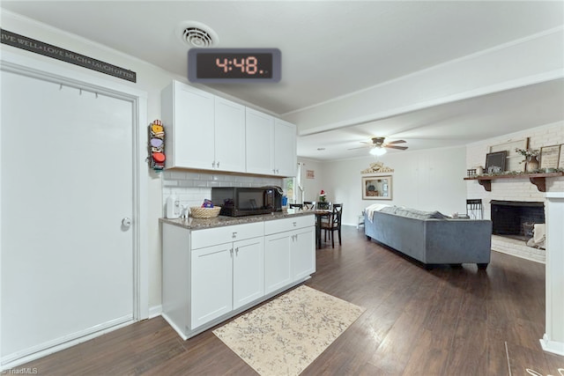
4:48
